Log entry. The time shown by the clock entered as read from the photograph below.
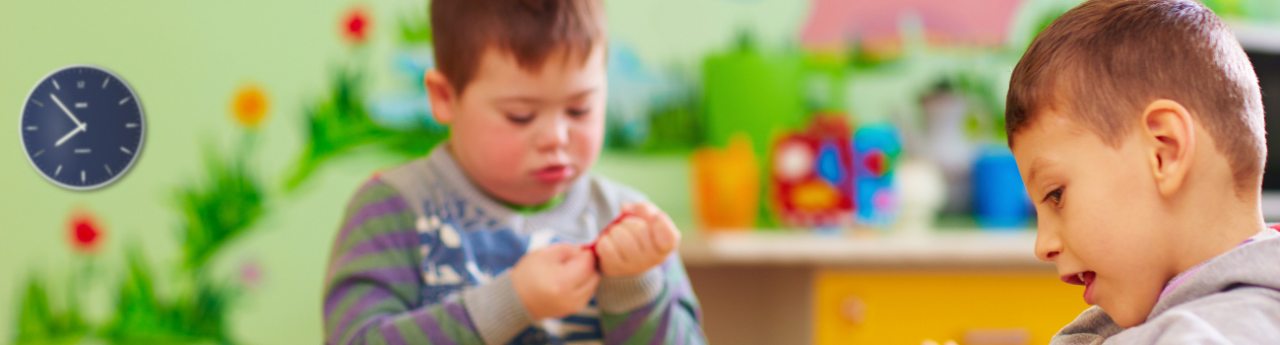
7:53
